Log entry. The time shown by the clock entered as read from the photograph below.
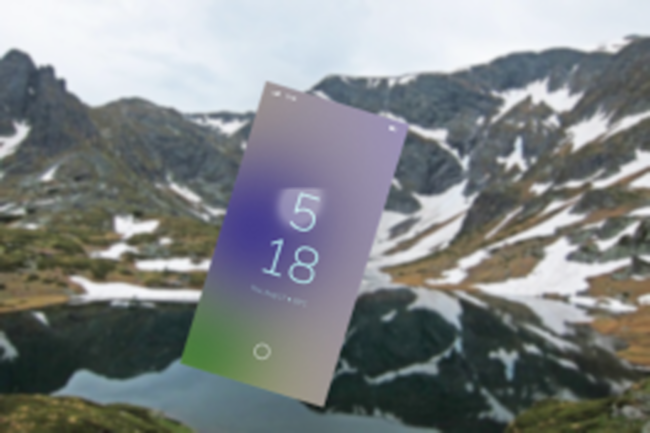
5:18
